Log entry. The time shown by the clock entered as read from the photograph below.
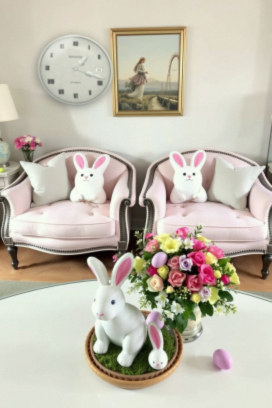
1:18
